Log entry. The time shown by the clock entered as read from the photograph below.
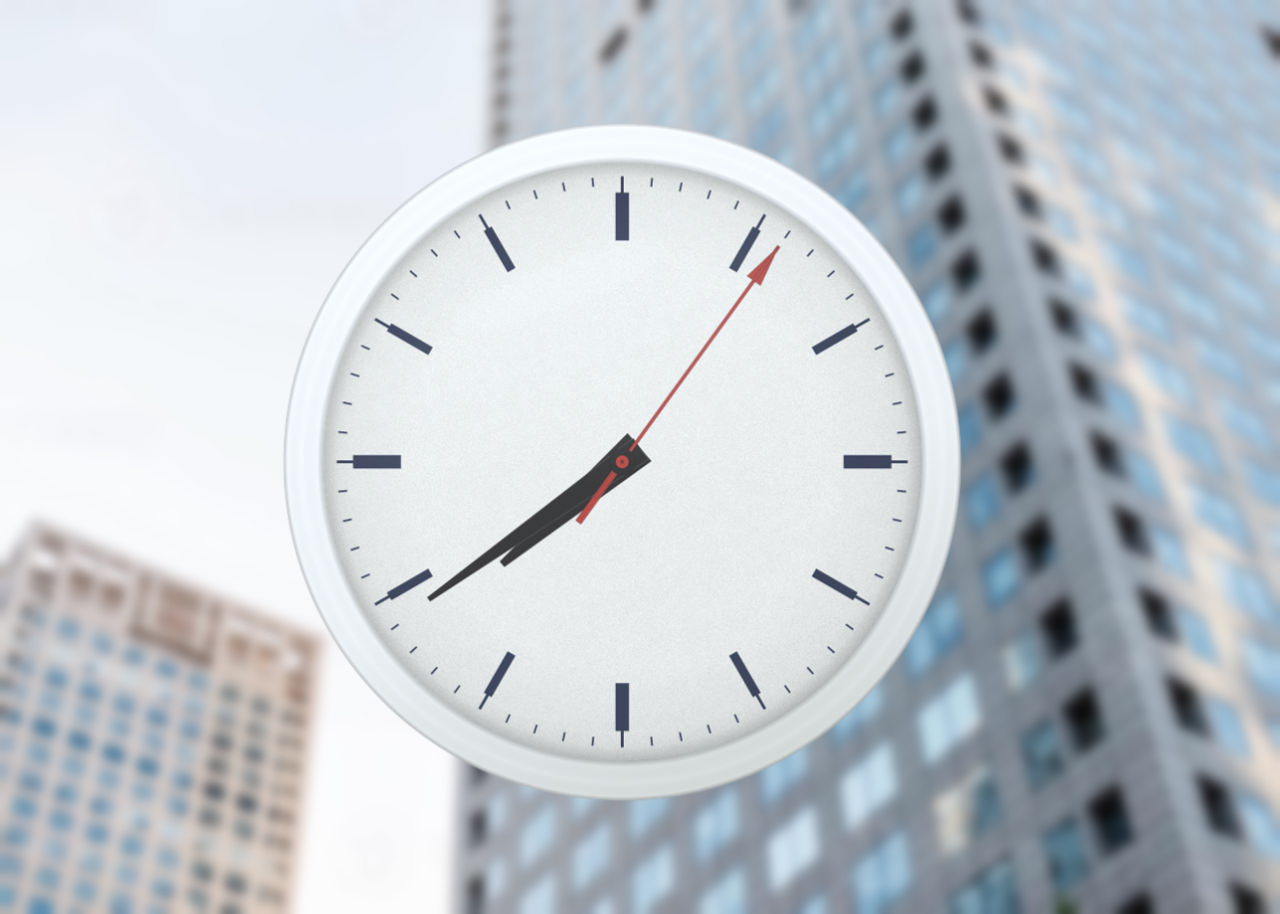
7:39:06
